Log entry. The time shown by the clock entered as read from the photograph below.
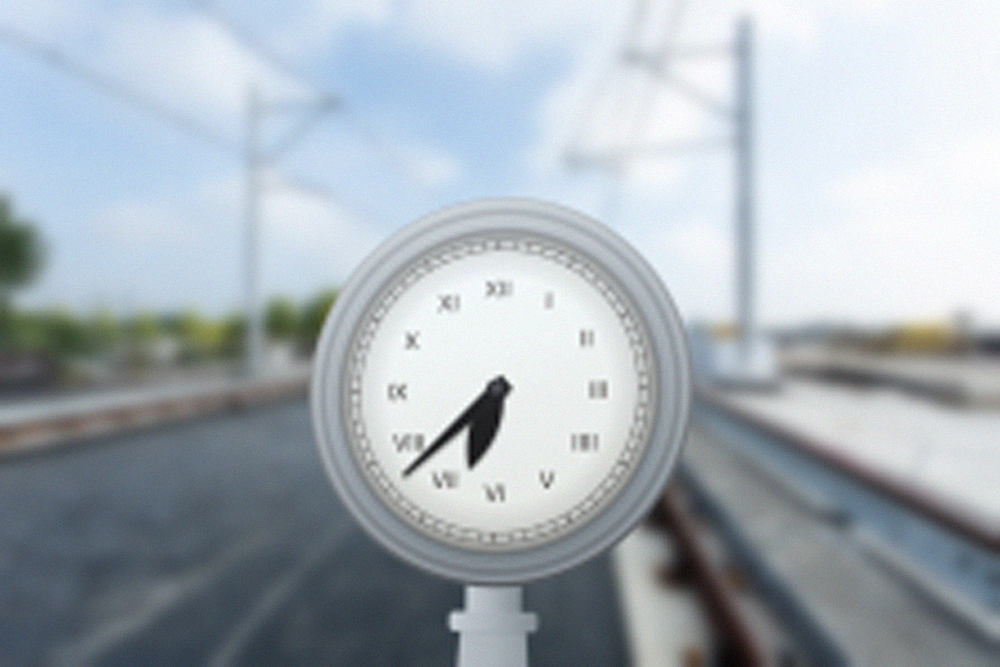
6:38
